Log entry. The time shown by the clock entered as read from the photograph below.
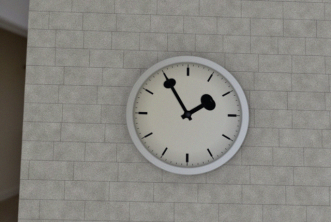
1:55
